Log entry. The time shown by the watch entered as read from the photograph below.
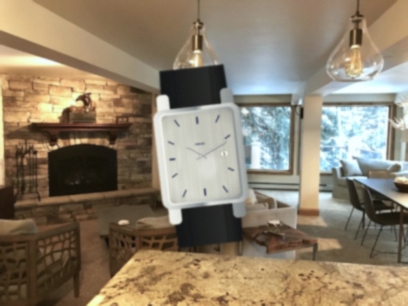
10:11
